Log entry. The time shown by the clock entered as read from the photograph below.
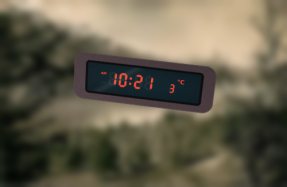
10:21
